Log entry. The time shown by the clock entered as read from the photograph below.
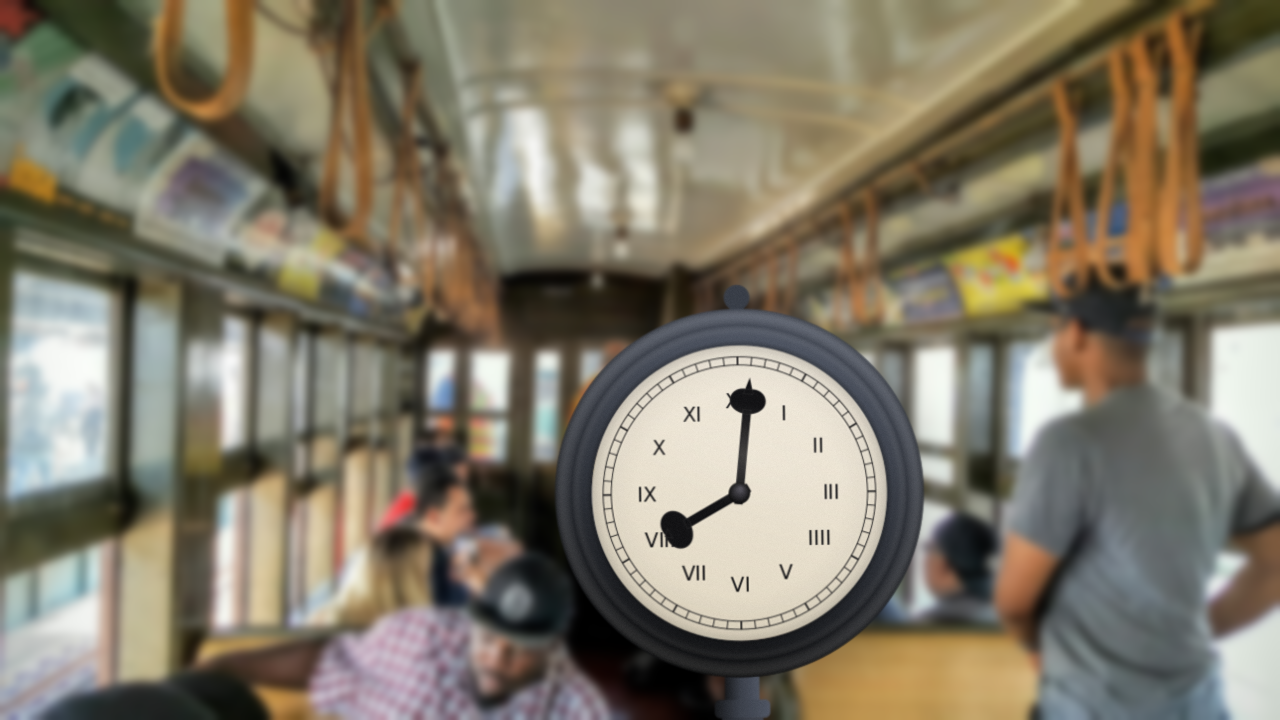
8:01
